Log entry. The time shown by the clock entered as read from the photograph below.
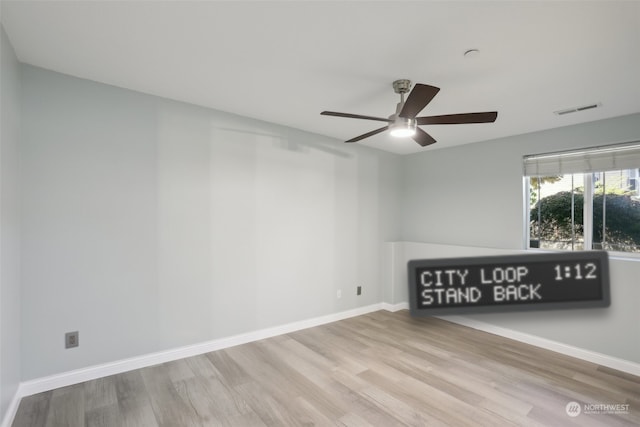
1:12
